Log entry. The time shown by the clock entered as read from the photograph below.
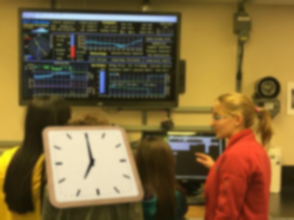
7:00
